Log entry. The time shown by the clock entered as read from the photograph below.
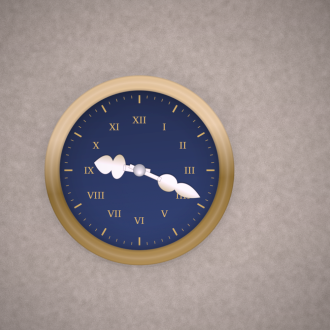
9:19
